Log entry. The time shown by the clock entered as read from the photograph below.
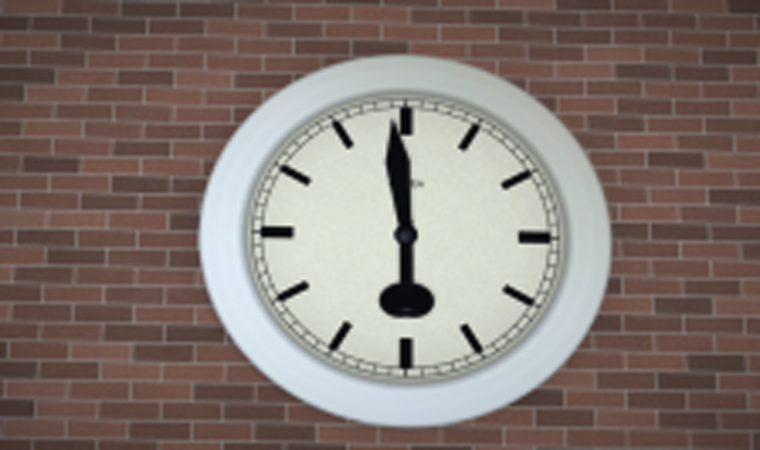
5:59
